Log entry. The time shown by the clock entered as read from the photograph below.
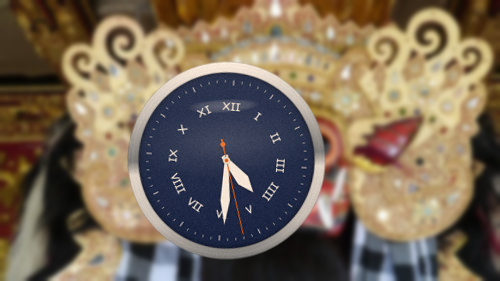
4:29:27
